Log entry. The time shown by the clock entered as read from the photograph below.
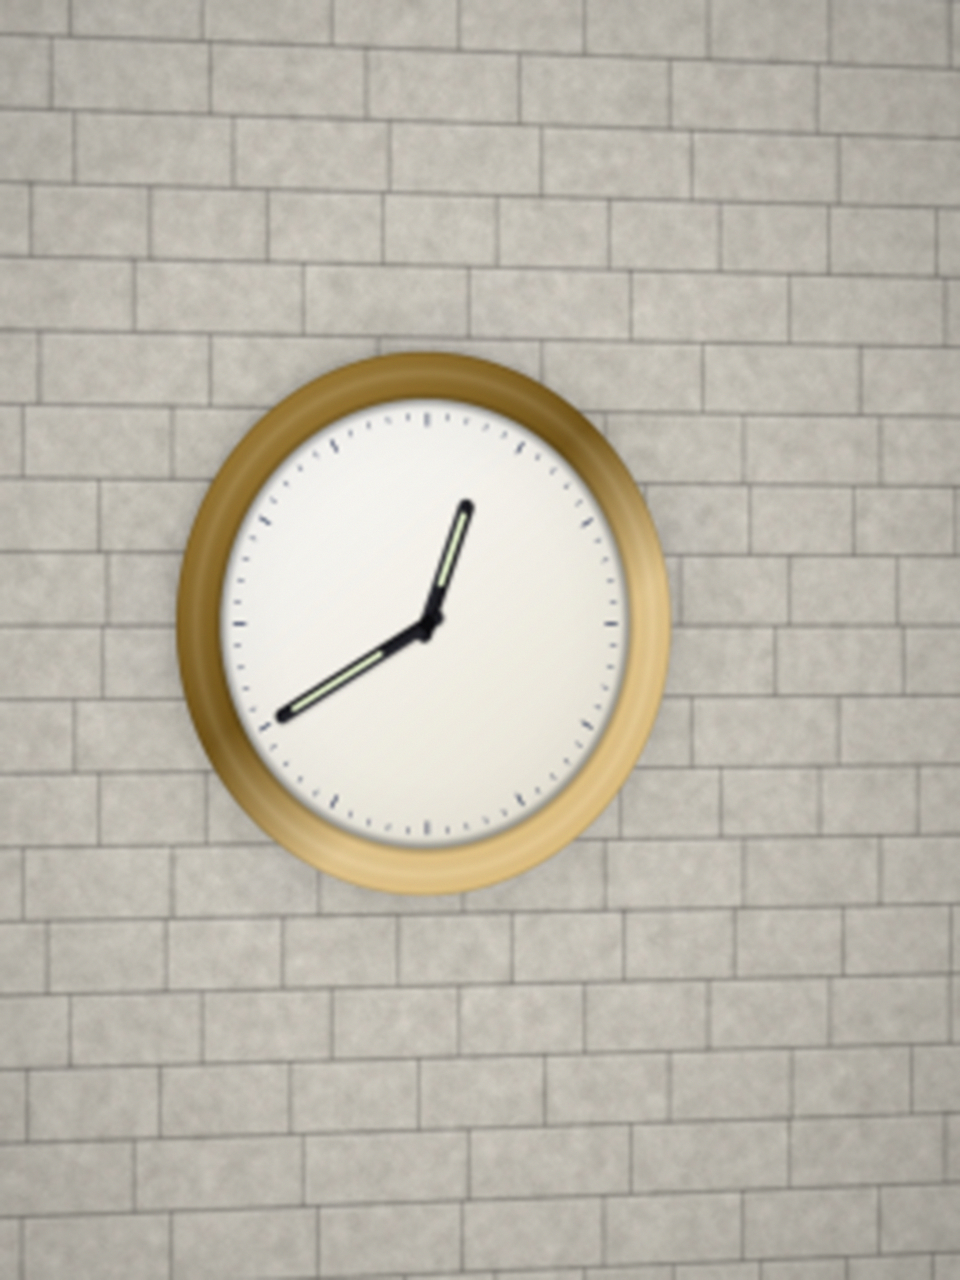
12:40
